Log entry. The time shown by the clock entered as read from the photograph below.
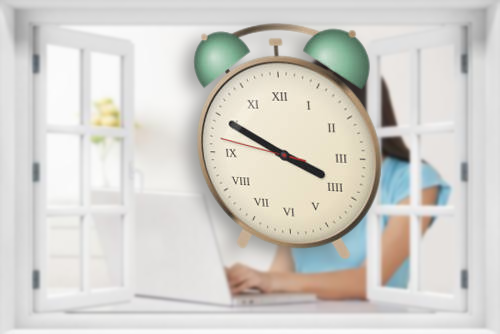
3:49:47
